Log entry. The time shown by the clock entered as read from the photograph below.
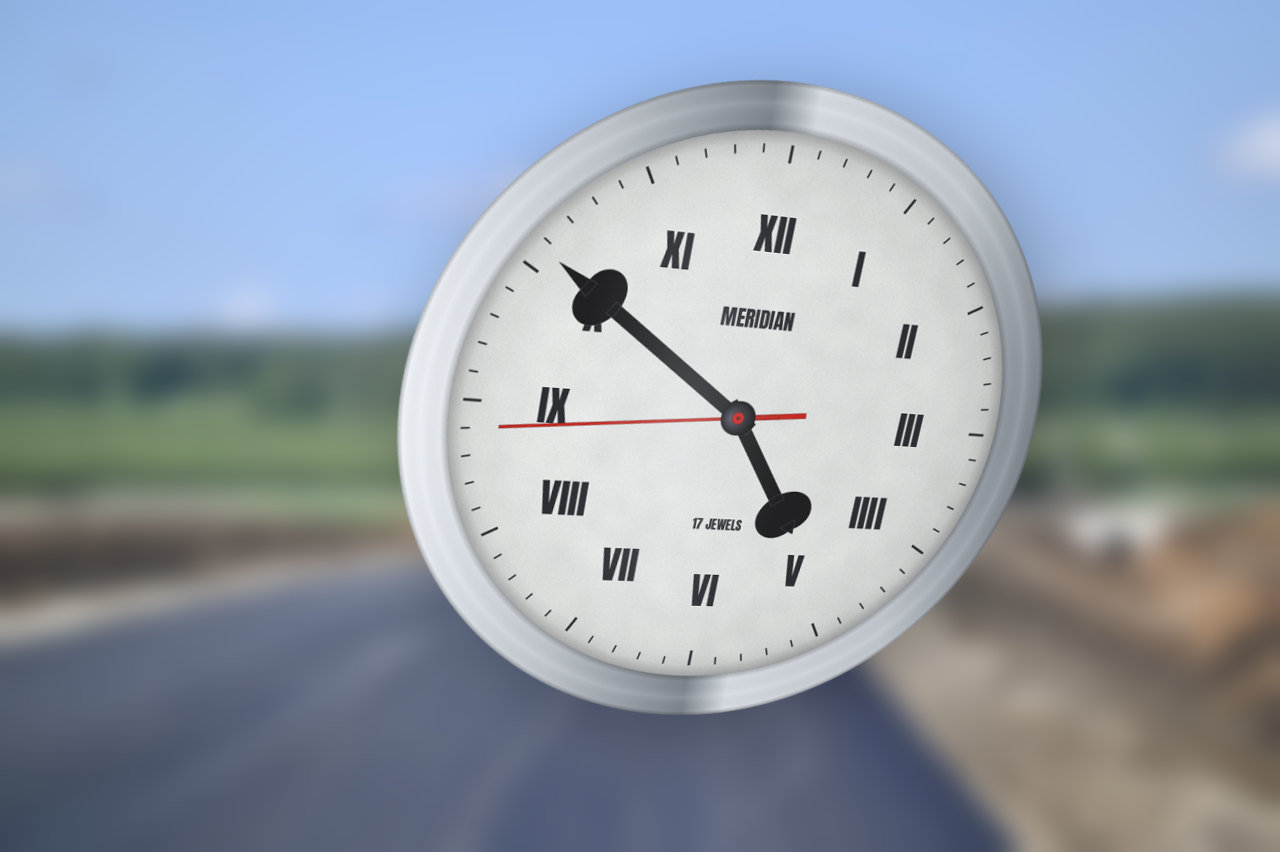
4:50:44
